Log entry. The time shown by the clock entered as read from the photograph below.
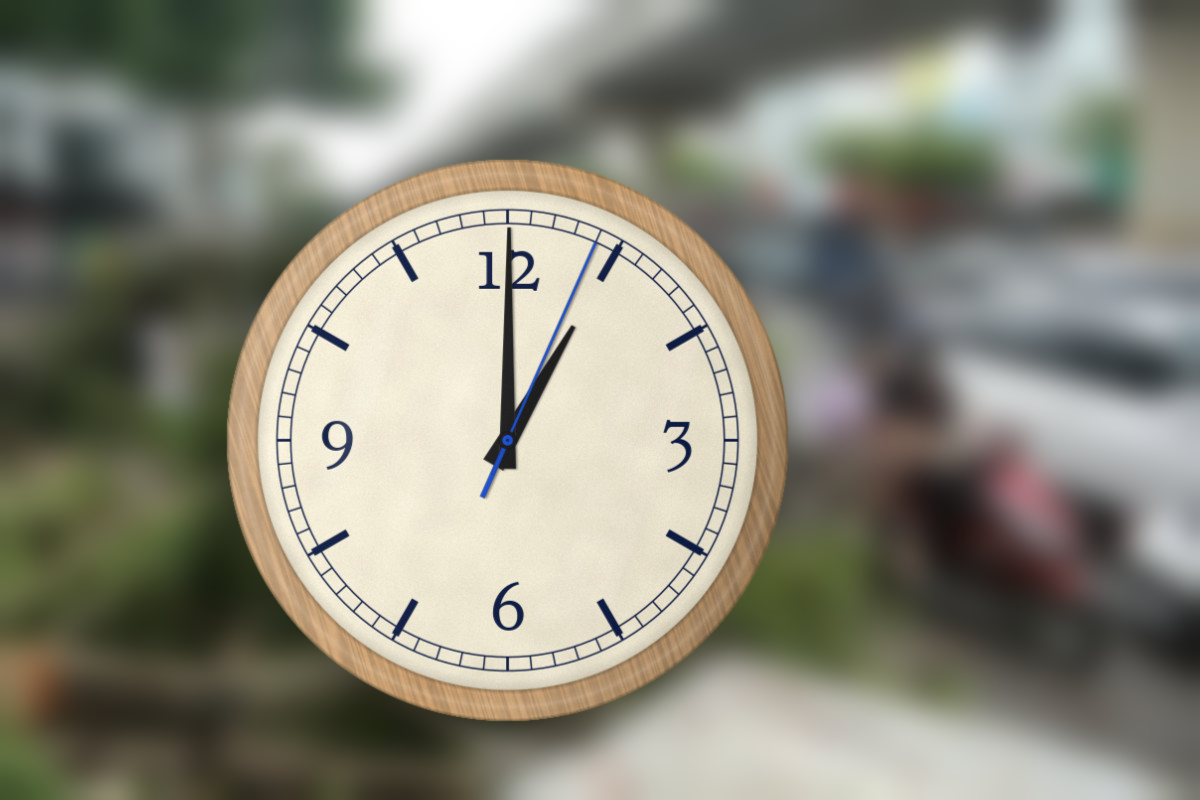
1:00:04
